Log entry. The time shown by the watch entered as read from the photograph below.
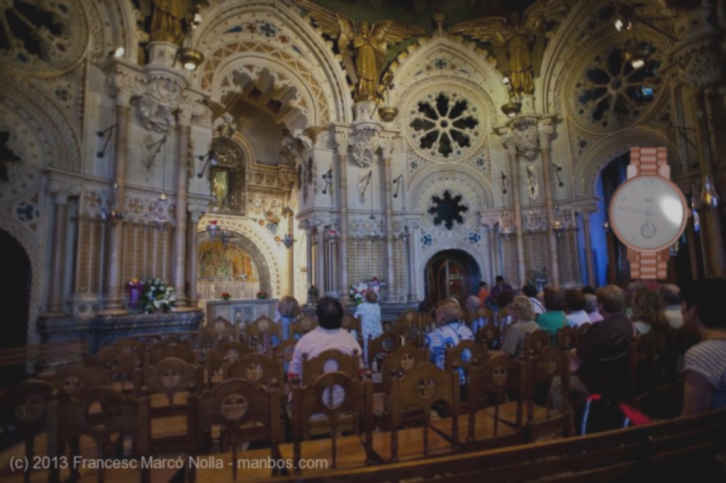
5:47
